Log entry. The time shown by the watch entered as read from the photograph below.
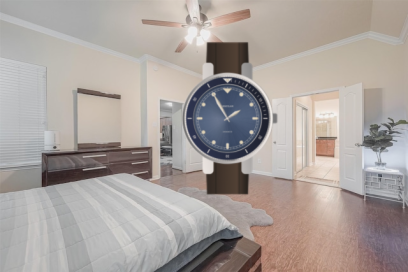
1:55
